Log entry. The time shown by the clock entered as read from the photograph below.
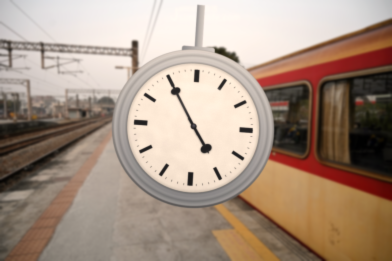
4:55
